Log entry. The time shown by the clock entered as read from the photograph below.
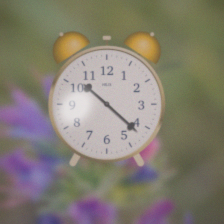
10:22
